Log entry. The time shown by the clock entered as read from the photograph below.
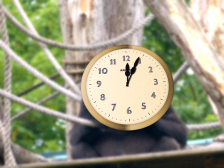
12:04
